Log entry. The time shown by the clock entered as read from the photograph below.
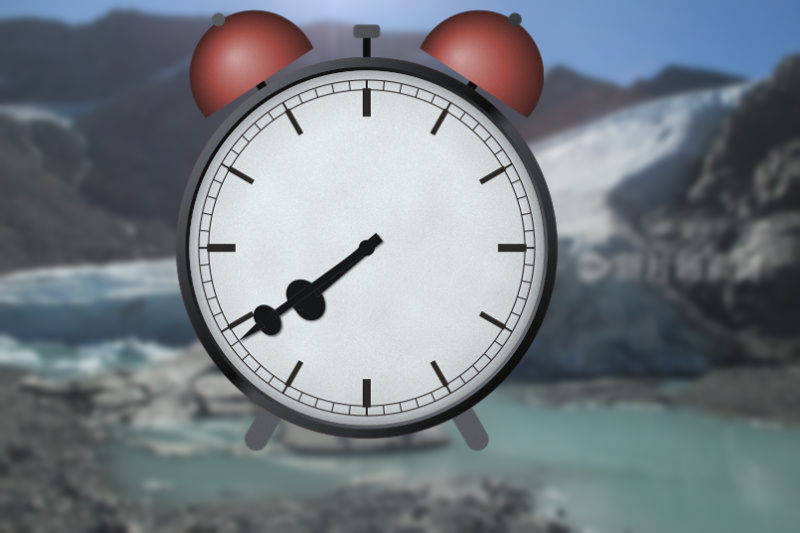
7:39
